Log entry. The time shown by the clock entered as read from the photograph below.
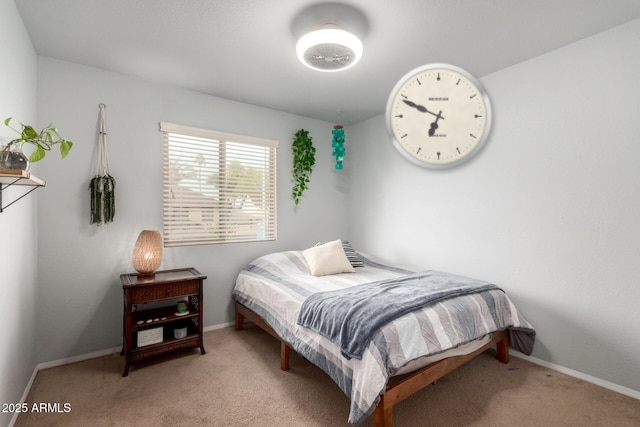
6:49
